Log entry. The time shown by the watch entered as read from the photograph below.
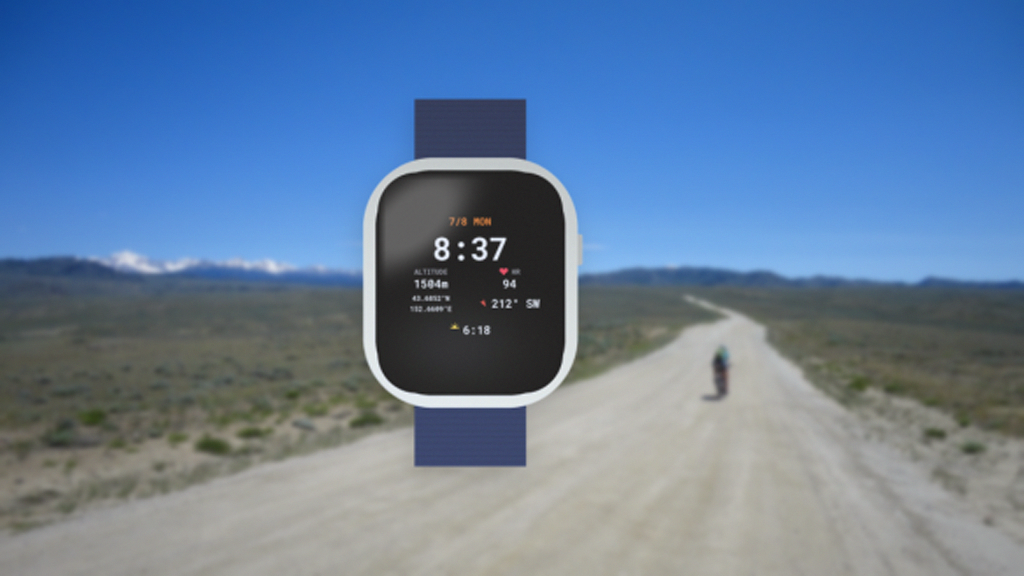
8:37
